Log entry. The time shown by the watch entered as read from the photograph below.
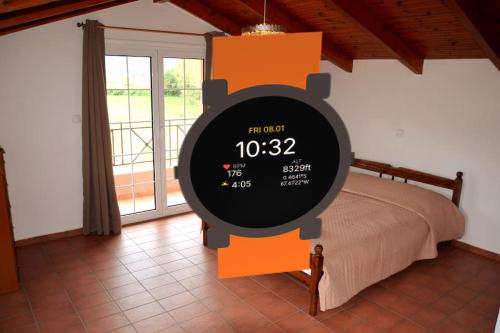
10:32
